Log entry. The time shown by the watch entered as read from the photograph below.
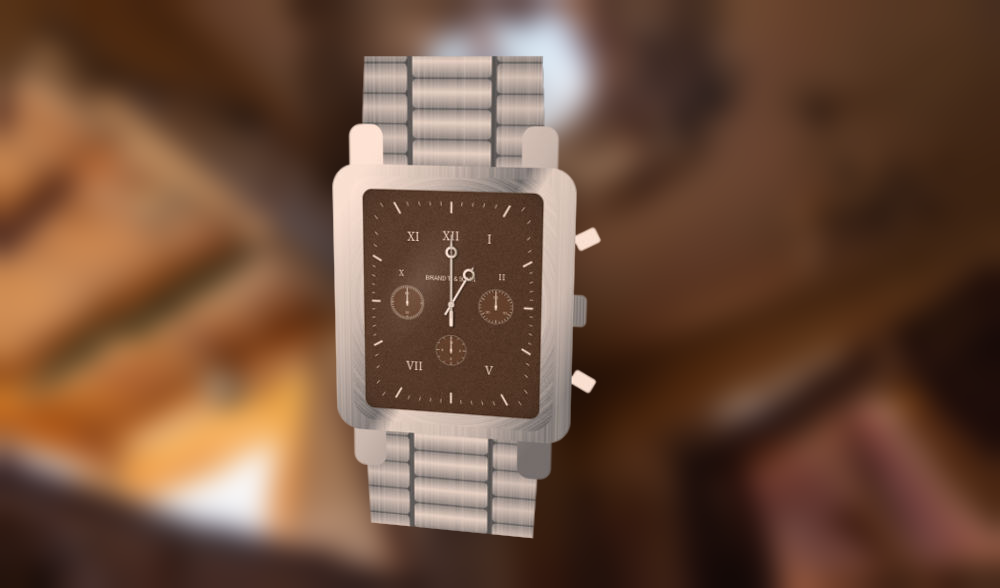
1:00
